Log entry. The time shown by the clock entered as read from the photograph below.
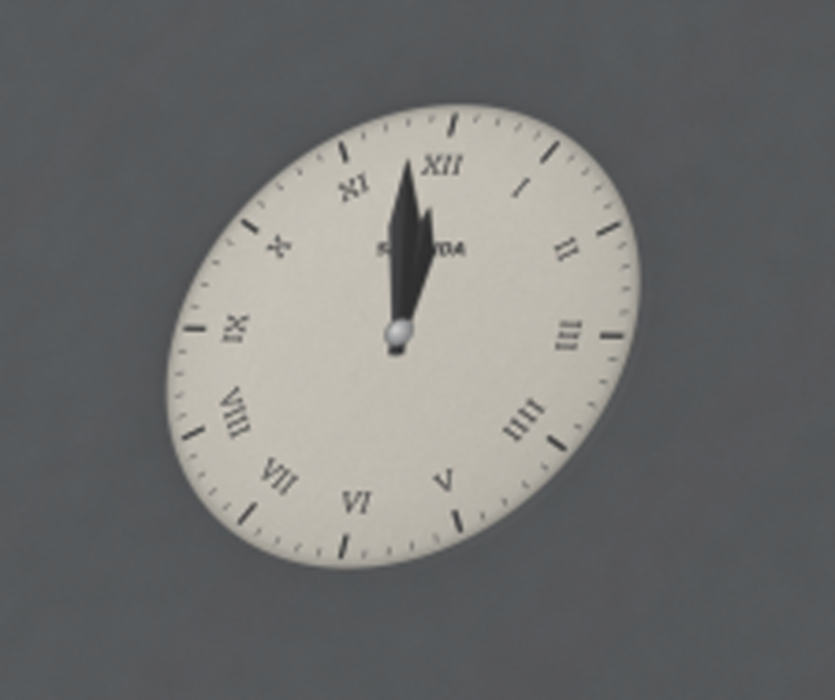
11:58
